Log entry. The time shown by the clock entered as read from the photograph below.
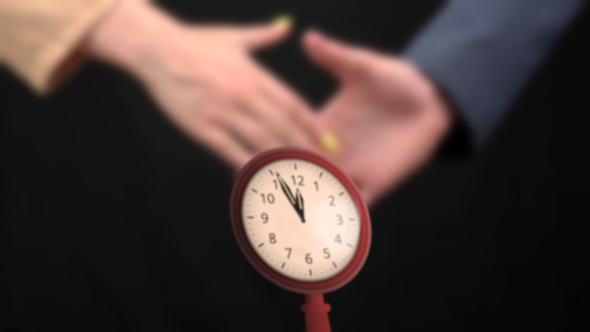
11:56
